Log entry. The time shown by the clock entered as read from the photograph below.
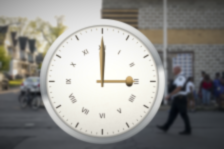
3:00
